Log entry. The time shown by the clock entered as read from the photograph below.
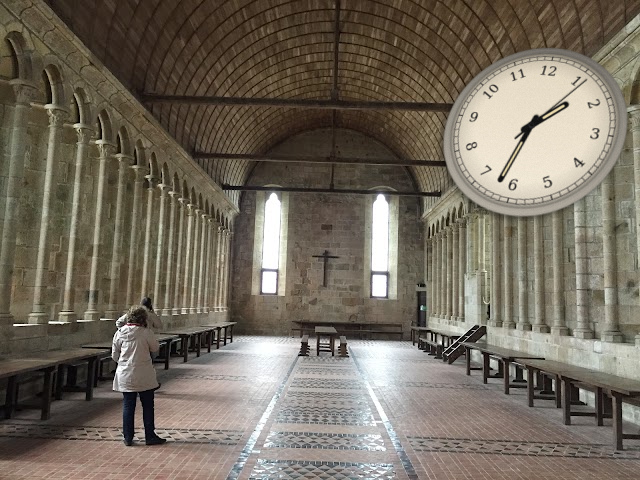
1:32:06
